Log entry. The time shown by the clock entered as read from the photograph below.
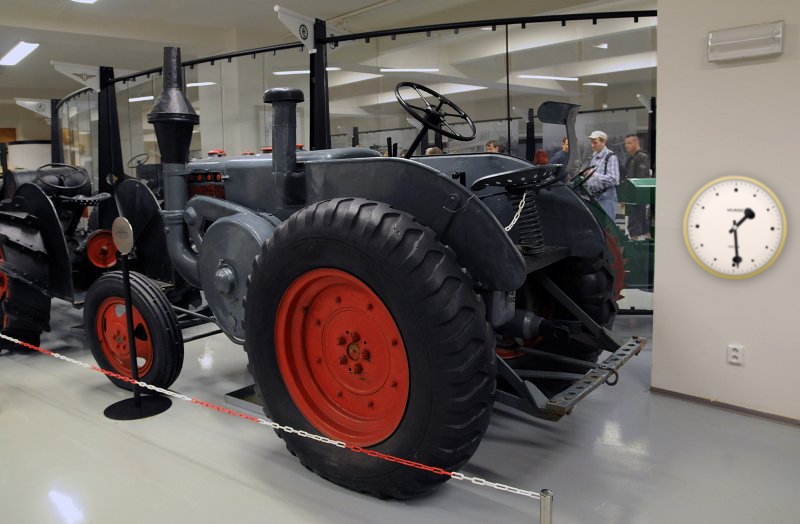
1:29
